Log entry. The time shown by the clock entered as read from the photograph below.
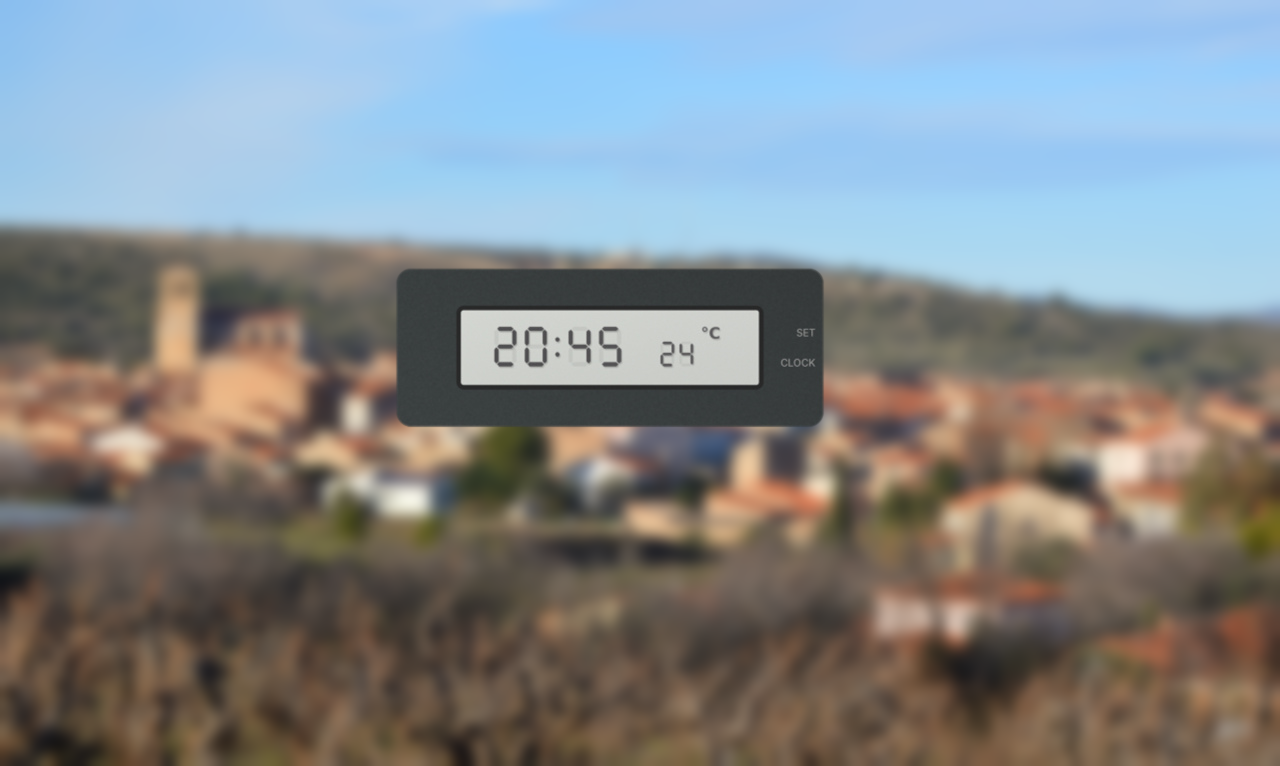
20:45
